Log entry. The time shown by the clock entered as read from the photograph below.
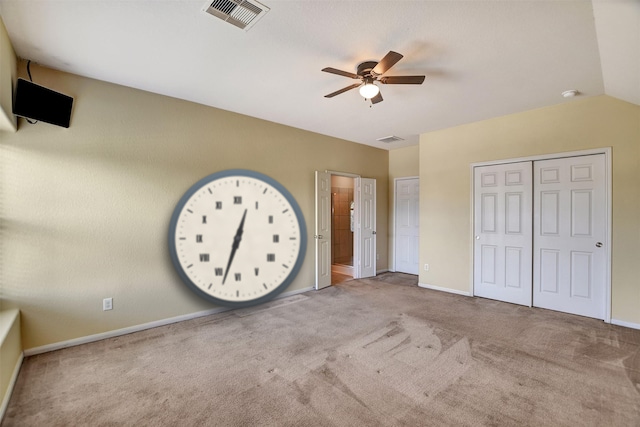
12:33
